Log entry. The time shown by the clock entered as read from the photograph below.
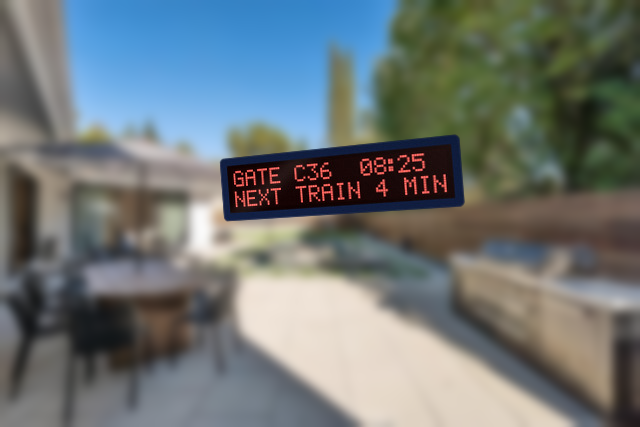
8:25
